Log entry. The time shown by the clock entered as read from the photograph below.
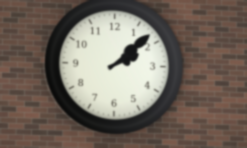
2:08
